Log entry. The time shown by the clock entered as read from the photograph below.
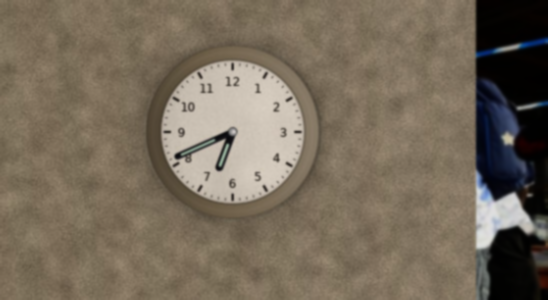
6:41
